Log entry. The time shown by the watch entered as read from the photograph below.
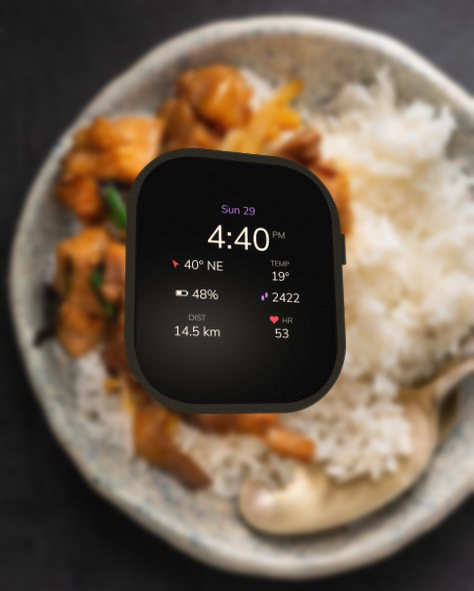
4:40
